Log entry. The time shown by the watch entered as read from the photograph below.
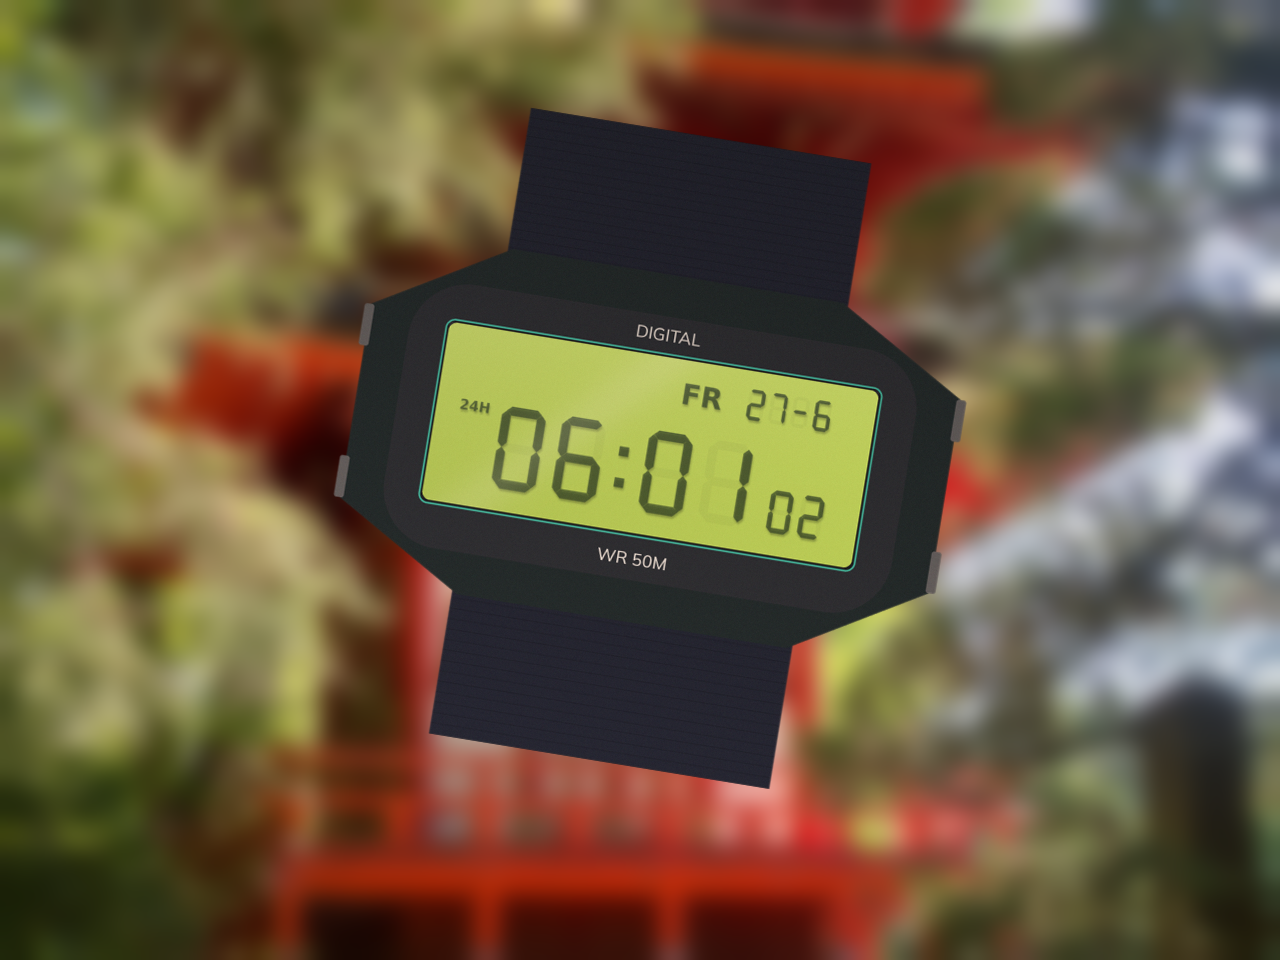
6:01:02
